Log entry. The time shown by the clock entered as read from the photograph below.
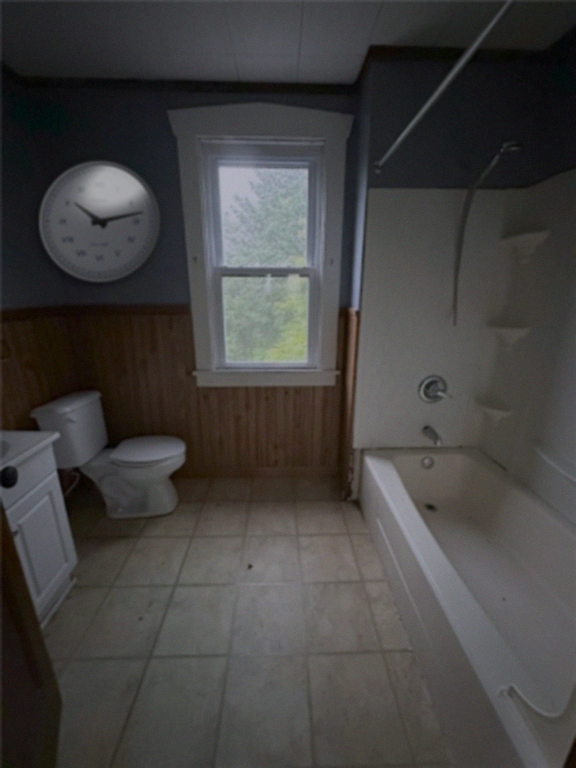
10:13
